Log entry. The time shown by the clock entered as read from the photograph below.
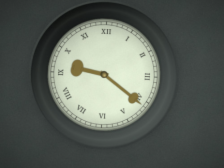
9:21
